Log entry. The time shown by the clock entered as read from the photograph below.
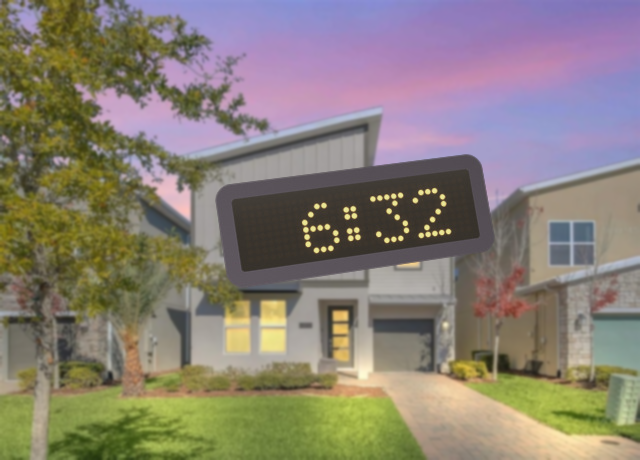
6:32
